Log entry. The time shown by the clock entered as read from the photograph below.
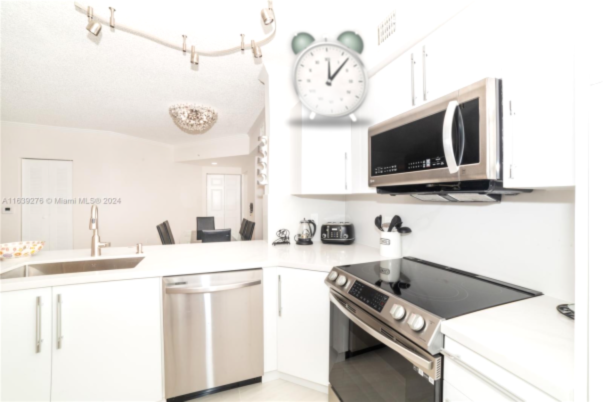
12:07
